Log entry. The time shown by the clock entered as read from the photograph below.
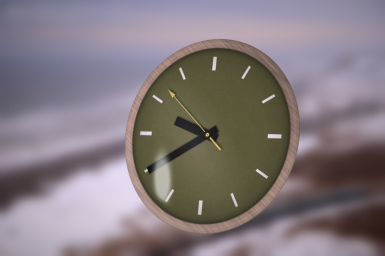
9:39:52
